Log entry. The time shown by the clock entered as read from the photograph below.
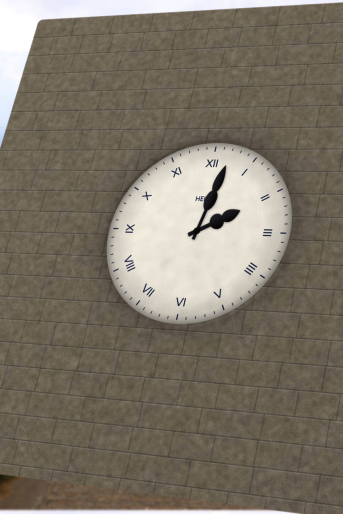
2:02
